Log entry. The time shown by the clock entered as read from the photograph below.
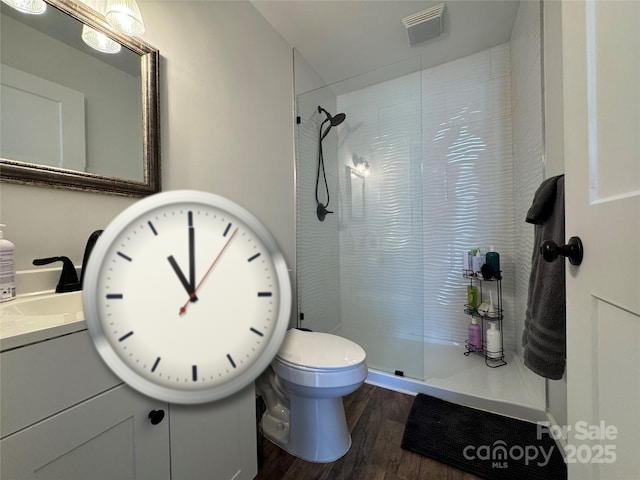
11:00:06
